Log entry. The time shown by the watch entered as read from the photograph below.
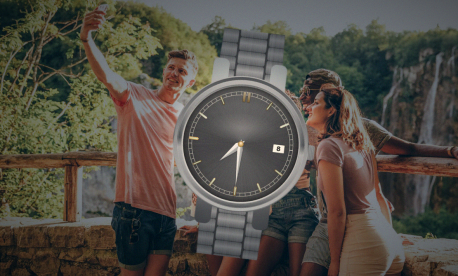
7:30
